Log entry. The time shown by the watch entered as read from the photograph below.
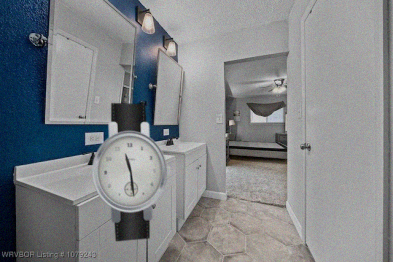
11:29
